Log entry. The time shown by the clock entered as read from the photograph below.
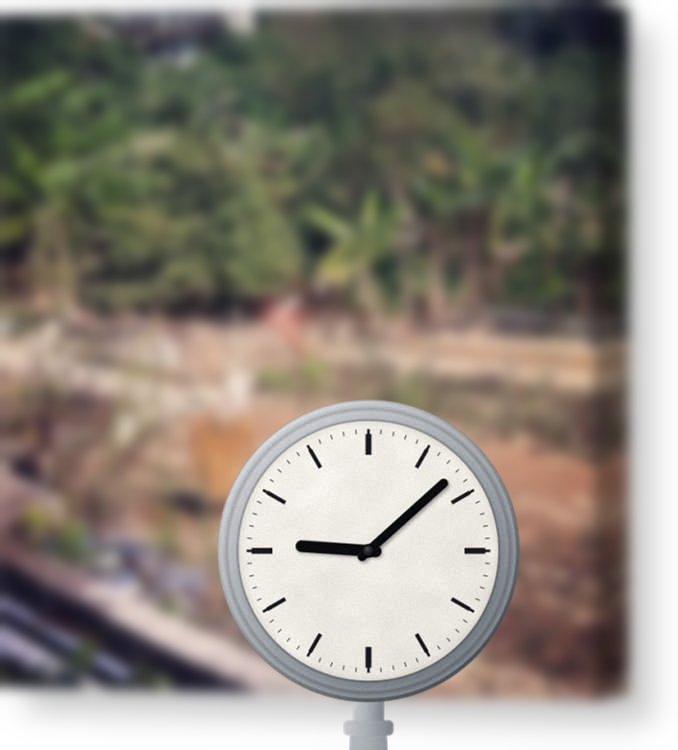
9:08
